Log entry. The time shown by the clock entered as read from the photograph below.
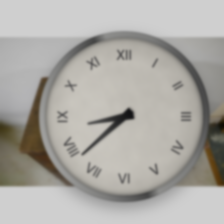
8:38
